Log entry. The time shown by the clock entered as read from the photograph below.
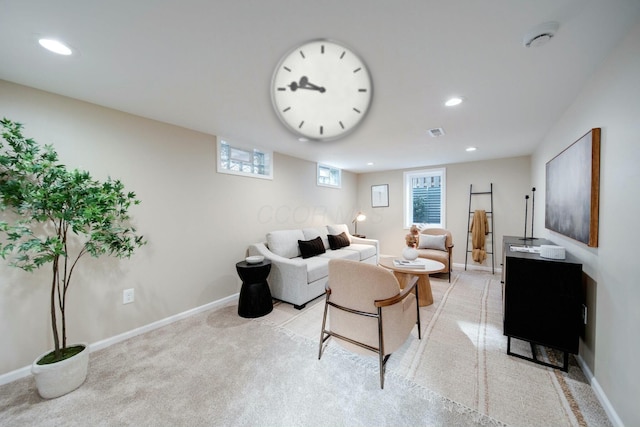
9:46
